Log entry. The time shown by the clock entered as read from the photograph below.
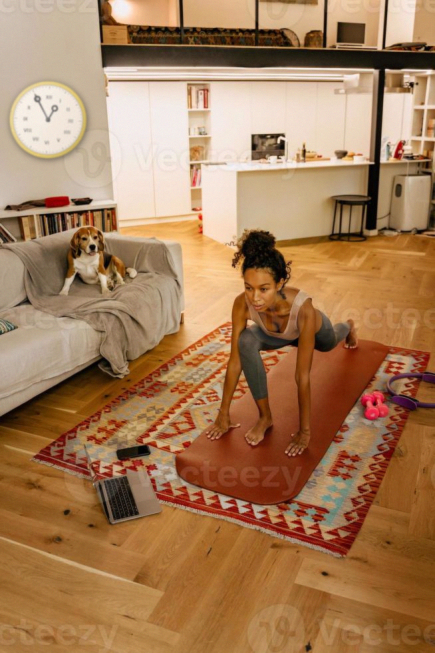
12:55
